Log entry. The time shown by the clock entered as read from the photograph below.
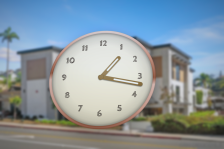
1:17
